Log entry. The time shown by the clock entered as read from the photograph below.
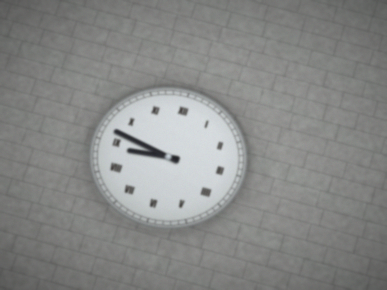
8:47
